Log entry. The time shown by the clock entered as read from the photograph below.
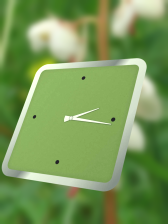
2:16
